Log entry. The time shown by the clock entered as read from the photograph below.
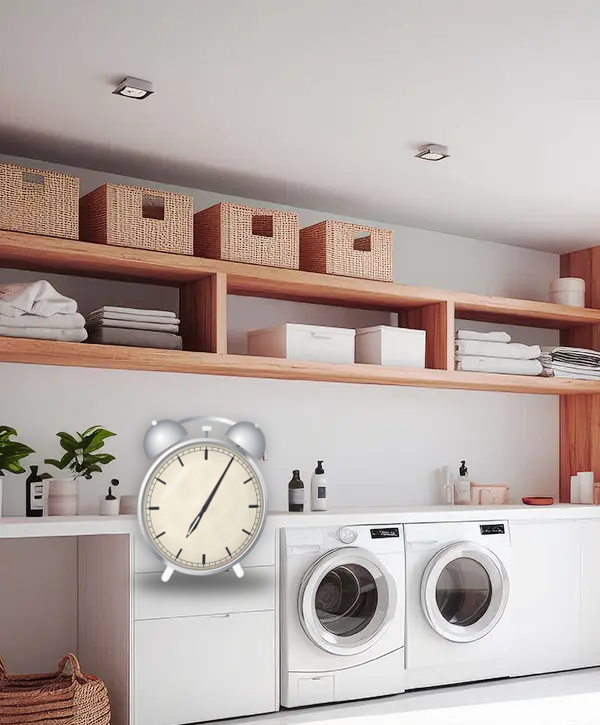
7:05
